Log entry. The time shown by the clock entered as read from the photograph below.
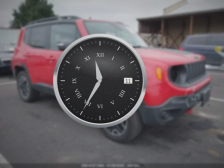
11:35
